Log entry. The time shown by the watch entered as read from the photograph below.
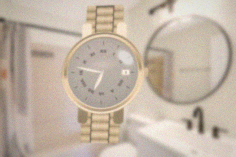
6:47
